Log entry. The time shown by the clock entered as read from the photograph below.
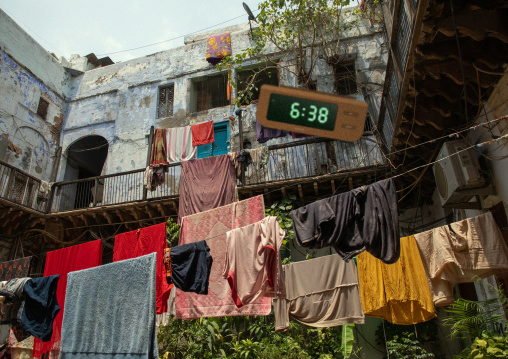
6:38
